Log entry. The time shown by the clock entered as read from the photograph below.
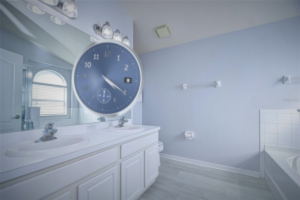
4:20
